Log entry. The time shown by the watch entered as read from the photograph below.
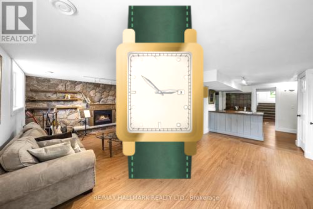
2:52
